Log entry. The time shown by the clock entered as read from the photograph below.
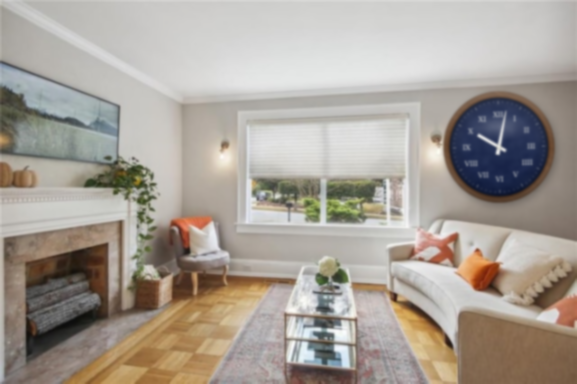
10:02
